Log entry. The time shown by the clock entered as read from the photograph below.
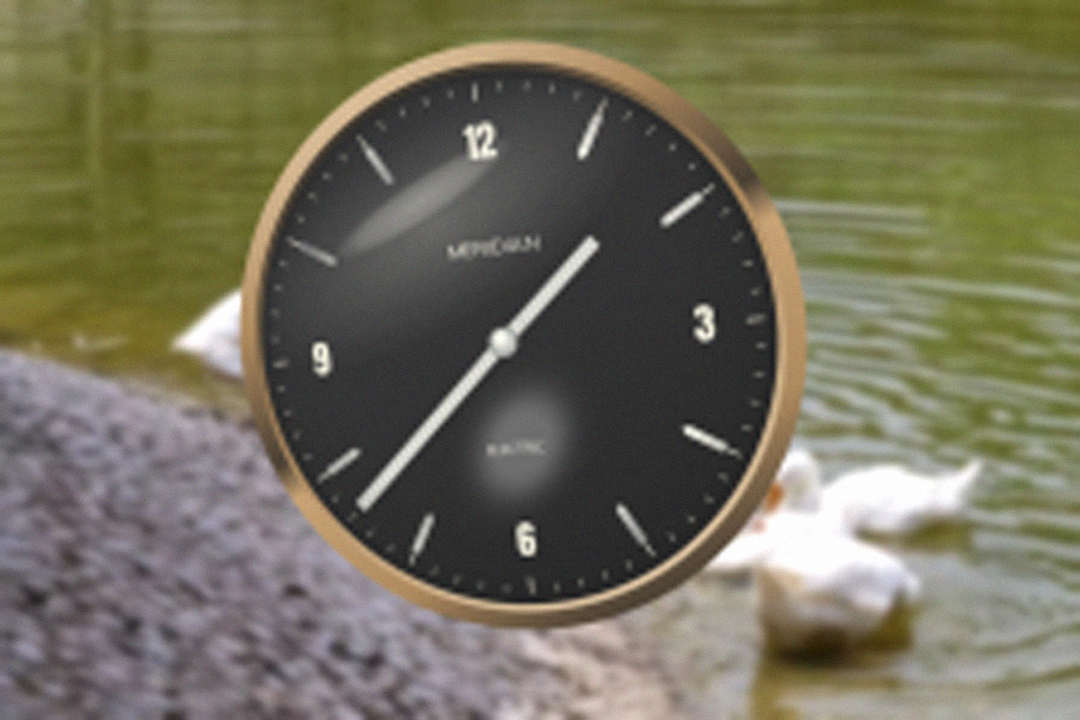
1:38
